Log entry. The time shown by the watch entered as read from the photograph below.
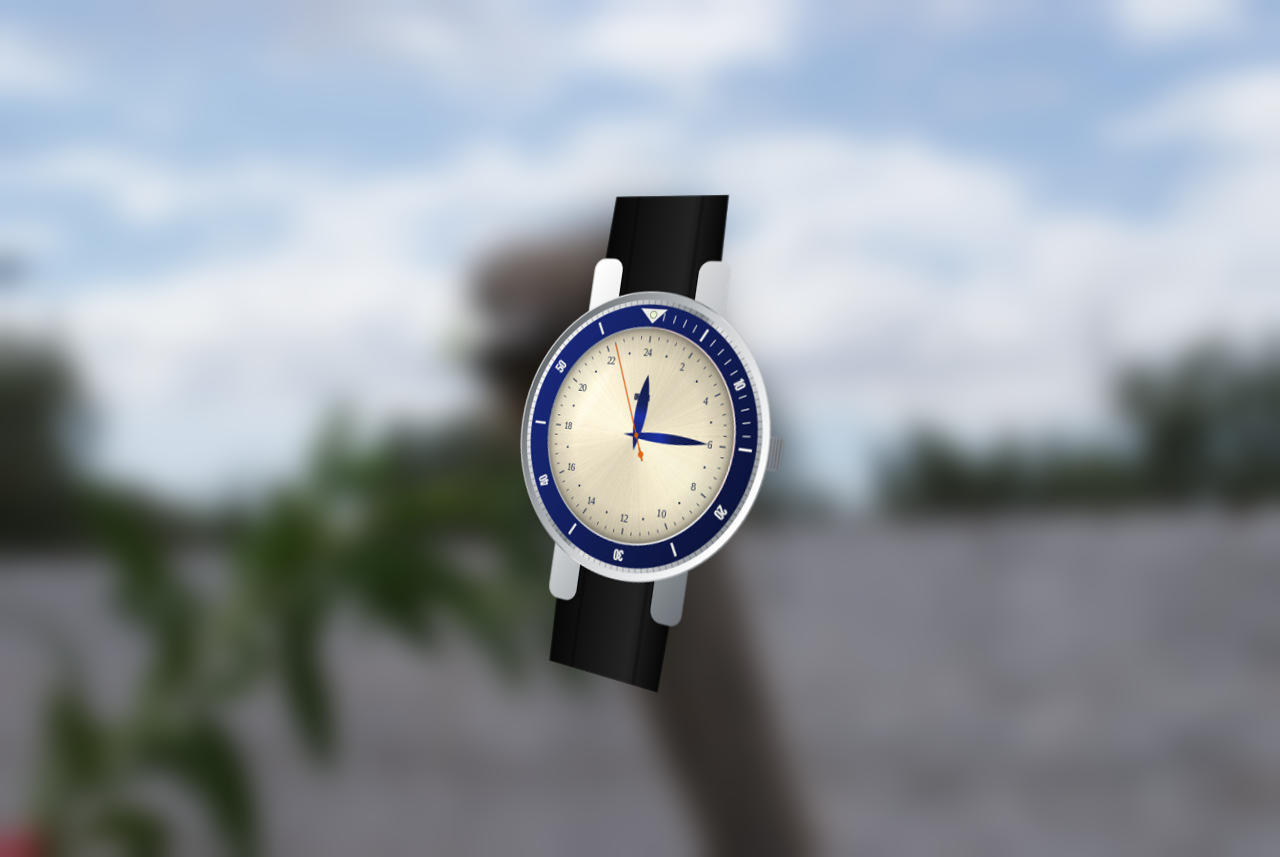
0:14:56
